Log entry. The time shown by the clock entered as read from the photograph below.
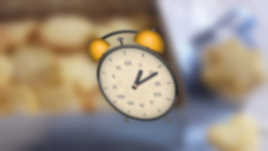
1:11
